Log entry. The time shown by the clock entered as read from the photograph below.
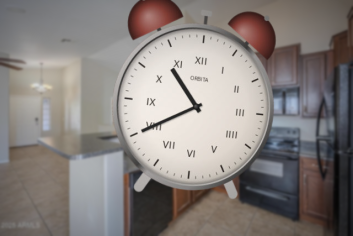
10:40
